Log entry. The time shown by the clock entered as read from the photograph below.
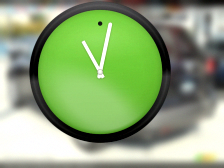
11:02
